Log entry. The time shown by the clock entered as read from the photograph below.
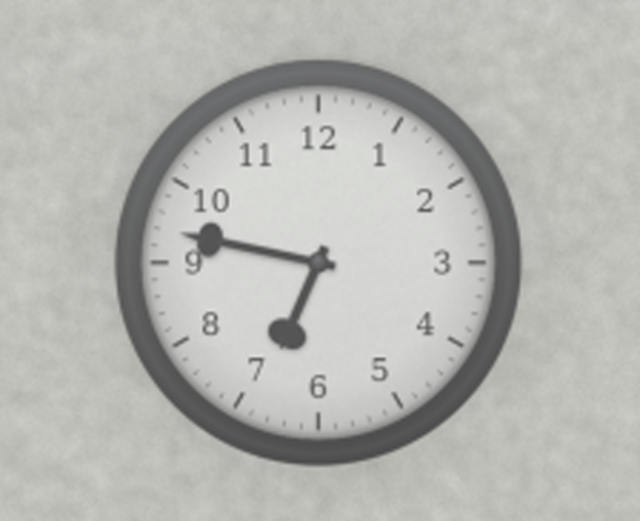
6:47
